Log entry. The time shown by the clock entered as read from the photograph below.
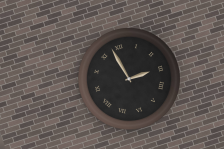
2:58
